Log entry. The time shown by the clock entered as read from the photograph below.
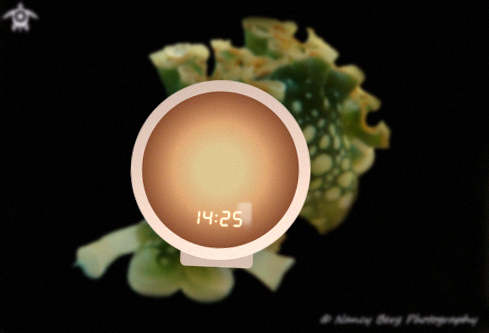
14:25
